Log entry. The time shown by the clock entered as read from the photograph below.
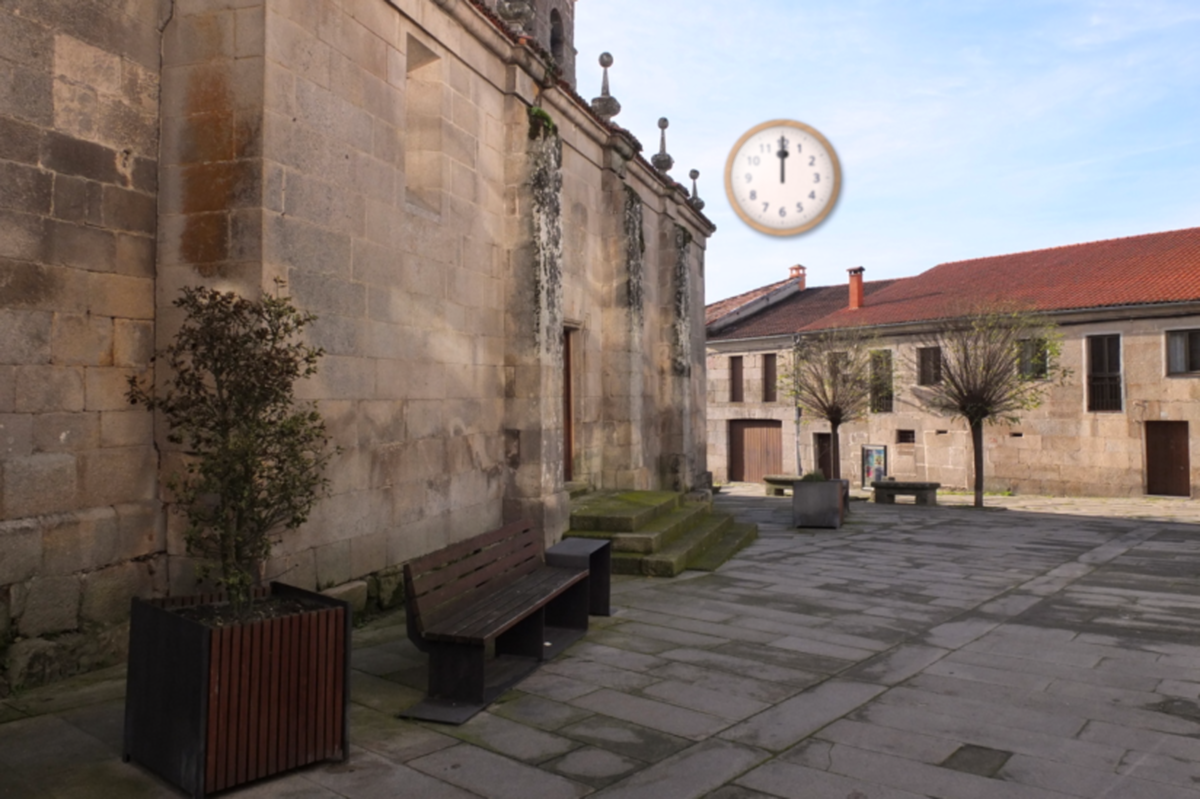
12:00
